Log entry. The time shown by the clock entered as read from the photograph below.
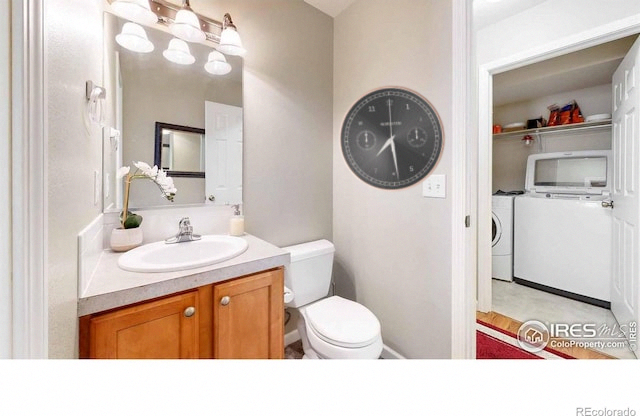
7:29
